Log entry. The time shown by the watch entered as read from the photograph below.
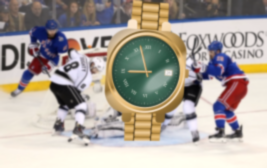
8:57
